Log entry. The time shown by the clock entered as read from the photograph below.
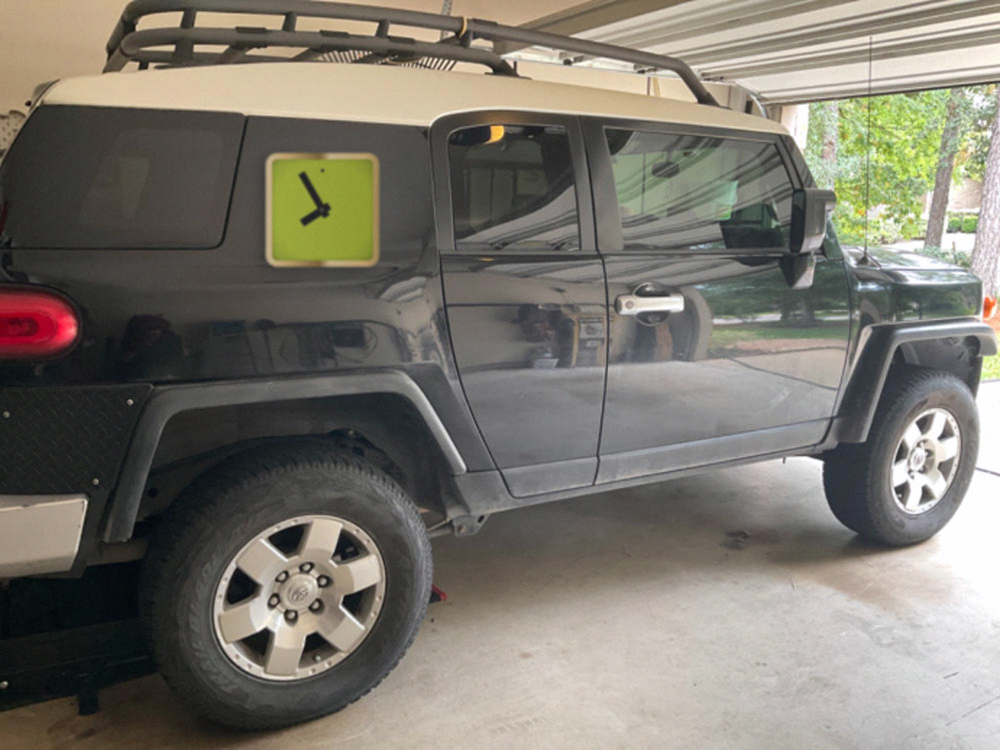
7:55
